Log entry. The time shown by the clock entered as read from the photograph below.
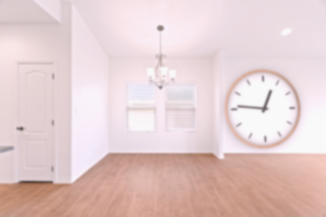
12:46
